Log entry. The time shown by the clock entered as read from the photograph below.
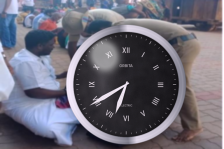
6:40
